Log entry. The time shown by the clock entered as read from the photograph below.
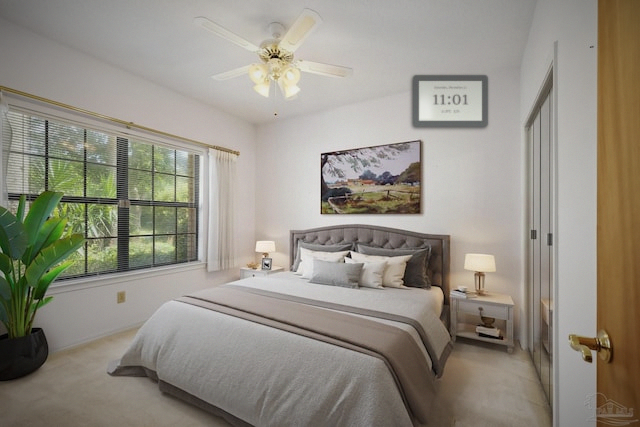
11:01
